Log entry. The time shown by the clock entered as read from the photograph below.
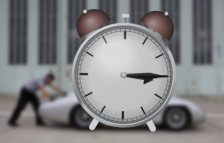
3:15
